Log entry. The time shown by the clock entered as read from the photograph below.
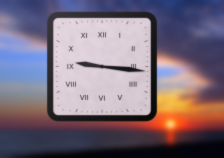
9:16
